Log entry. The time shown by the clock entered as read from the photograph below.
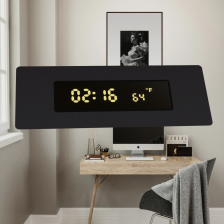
2:16
